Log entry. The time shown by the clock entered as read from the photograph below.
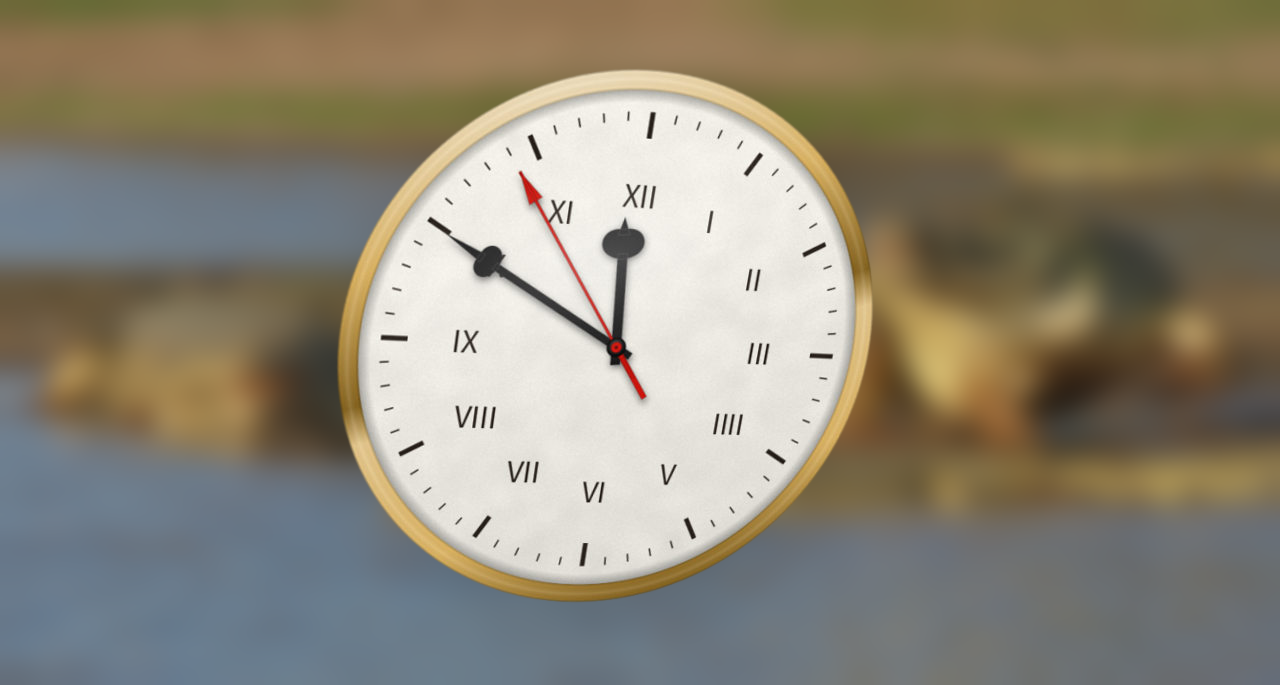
11:49:54
